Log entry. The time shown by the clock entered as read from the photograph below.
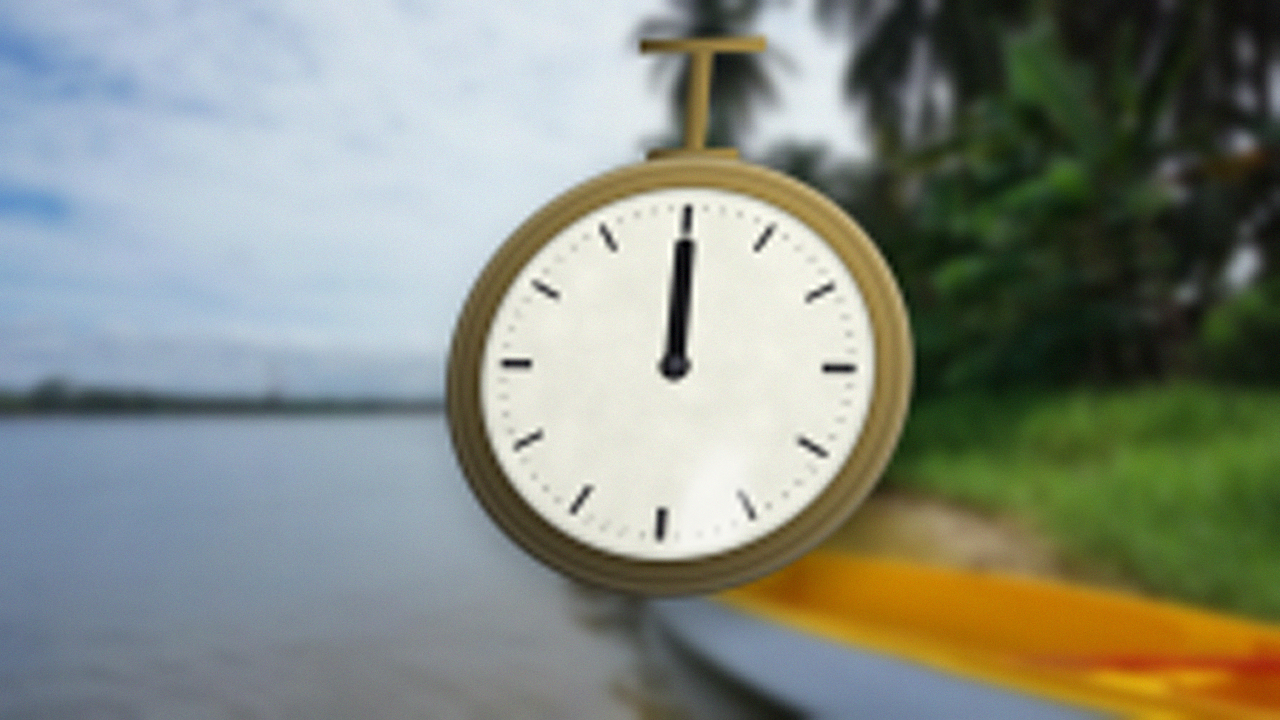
12:00
